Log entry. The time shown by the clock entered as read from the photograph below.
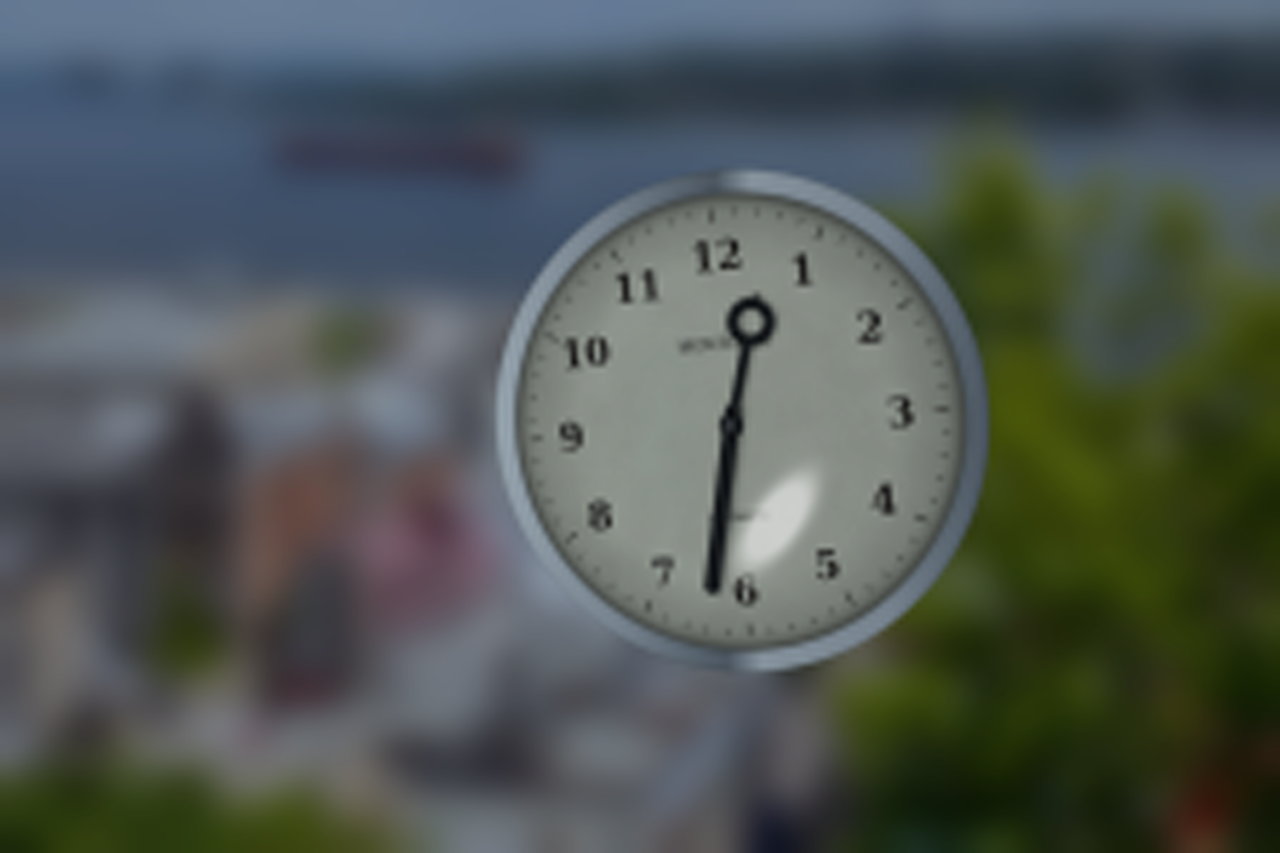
12:32
